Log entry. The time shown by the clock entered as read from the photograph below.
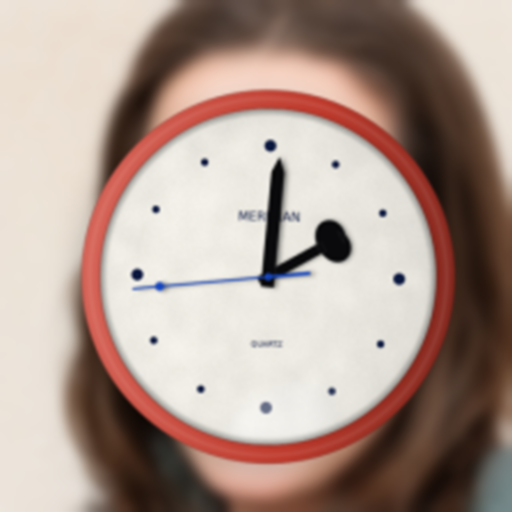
2:00:44
